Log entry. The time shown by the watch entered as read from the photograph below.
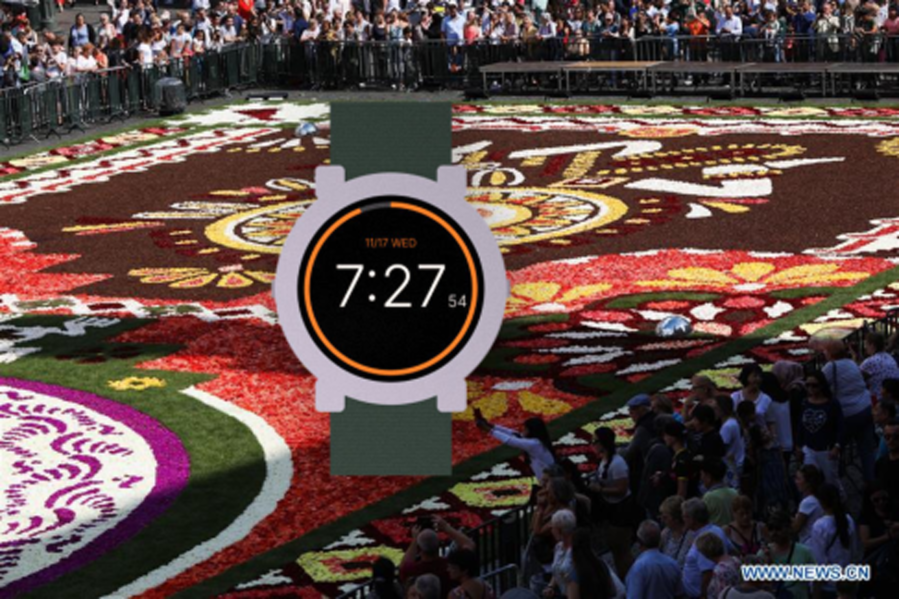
7:27:54
